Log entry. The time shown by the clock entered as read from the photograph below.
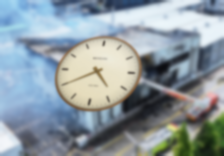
4:40
